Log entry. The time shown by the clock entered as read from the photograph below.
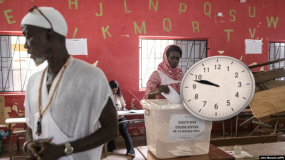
9:48
